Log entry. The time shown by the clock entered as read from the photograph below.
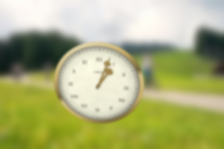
1:03
